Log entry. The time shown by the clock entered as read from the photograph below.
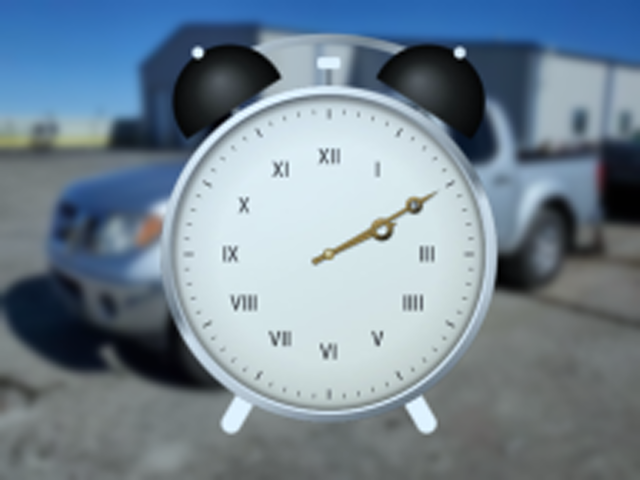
2:10
